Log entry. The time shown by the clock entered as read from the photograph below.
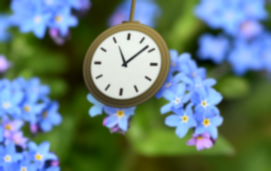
11:08
